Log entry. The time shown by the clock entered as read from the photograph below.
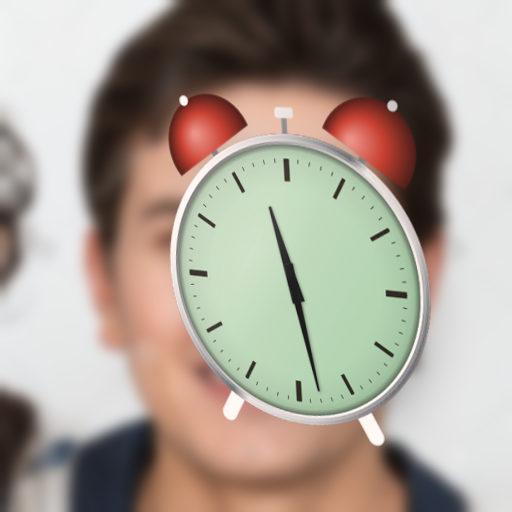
11:28
